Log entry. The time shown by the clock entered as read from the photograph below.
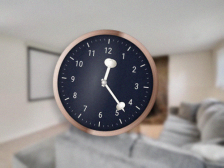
12:23
